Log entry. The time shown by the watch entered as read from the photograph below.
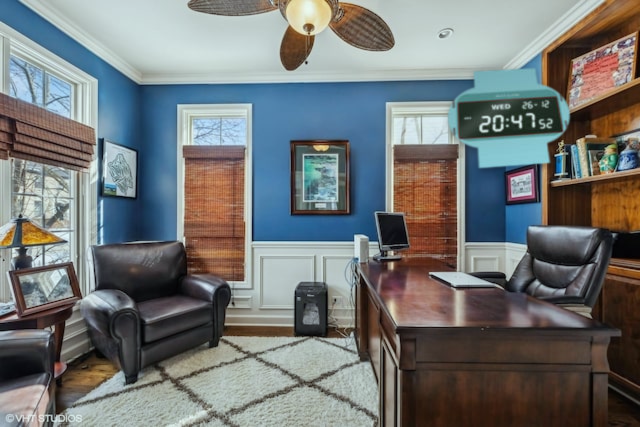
20:47
